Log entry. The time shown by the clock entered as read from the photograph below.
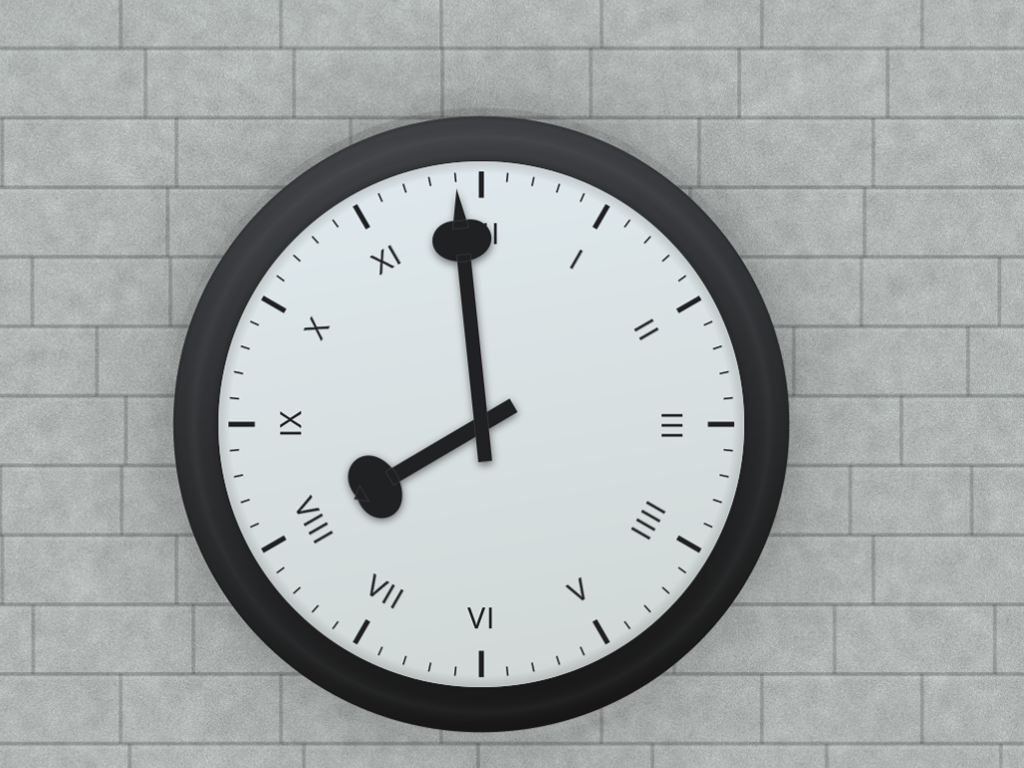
7:59
